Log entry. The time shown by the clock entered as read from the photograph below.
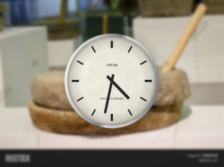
4:32
